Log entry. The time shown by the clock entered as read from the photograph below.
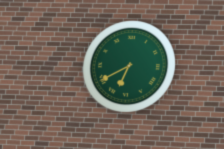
6:40
